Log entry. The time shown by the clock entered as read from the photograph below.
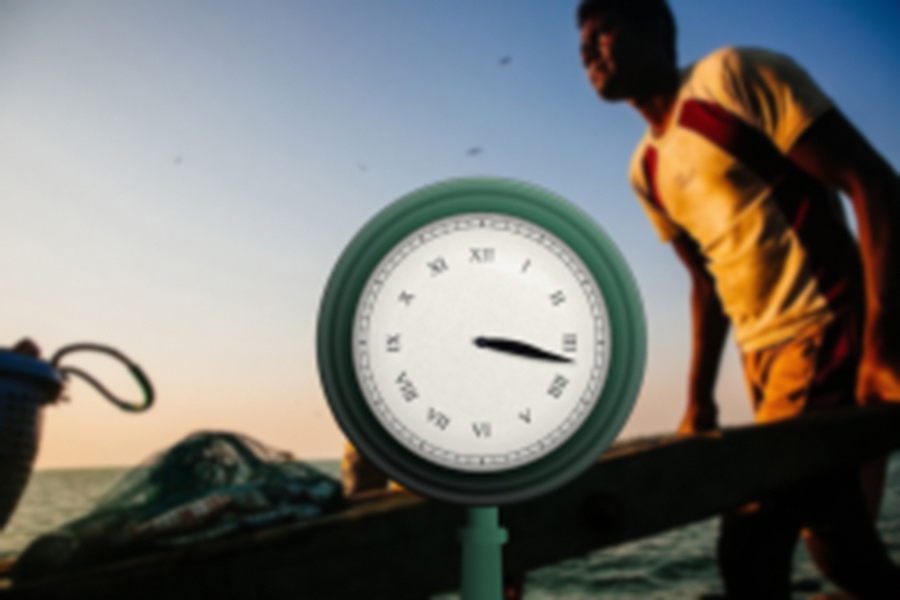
3:17
